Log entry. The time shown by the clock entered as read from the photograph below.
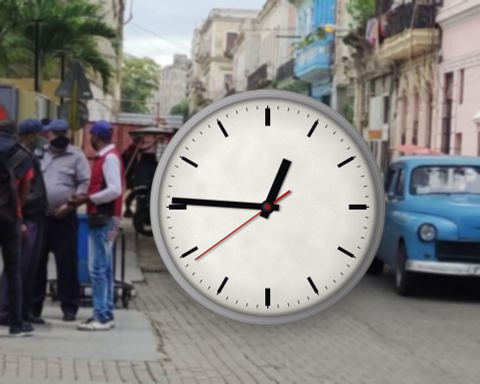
12:45:39
